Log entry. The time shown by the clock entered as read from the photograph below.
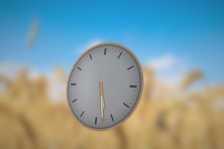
5:28
